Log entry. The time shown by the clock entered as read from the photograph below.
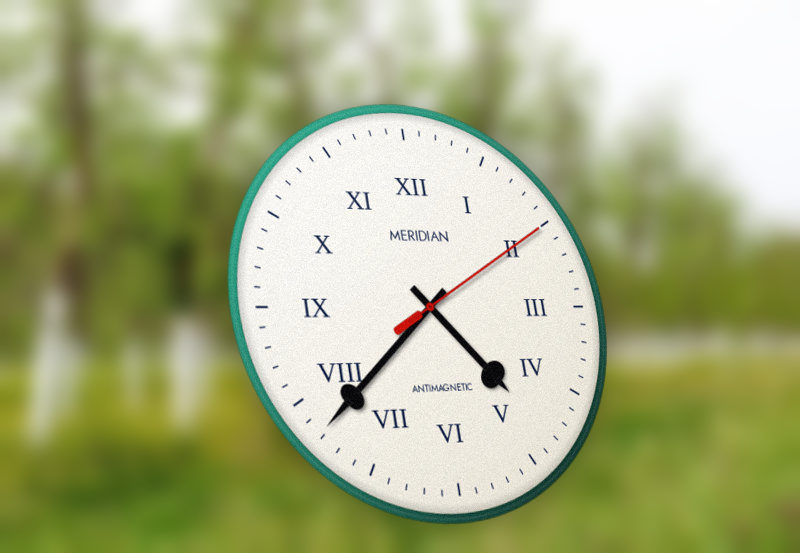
4:38:10
